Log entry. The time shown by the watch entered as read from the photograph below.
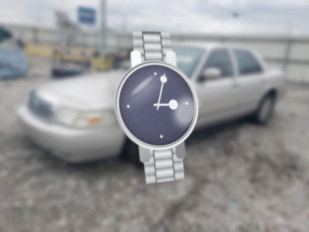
3:03
